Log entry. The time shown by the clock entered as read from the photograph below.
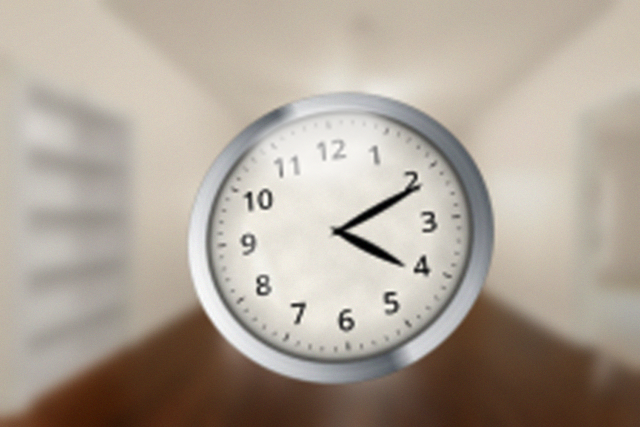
4:11
